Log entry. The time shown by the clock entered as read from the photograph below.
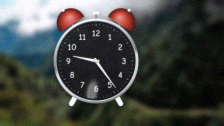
9:24
